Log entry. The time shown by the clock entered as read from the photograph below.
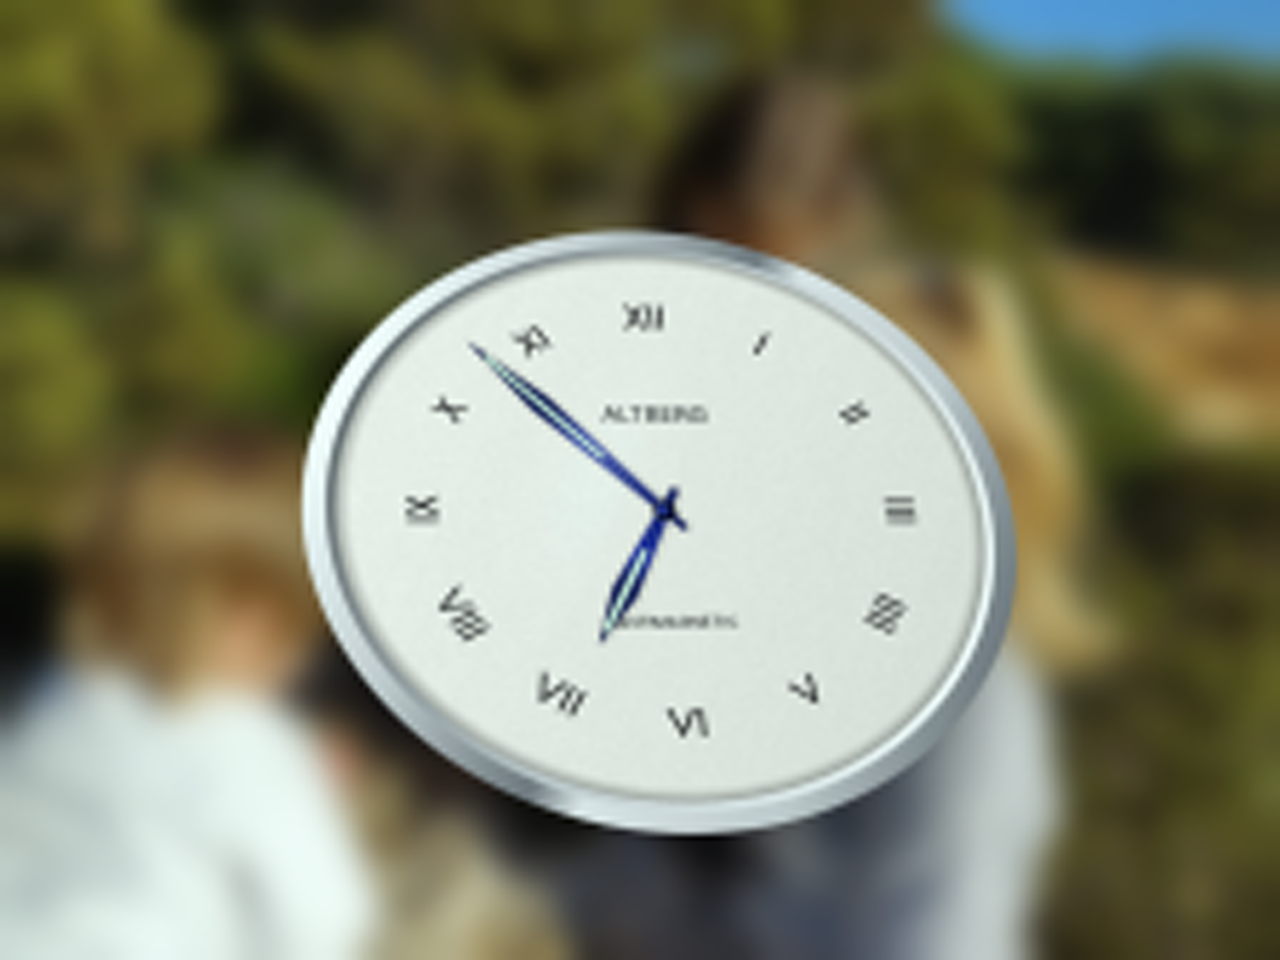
6:53
